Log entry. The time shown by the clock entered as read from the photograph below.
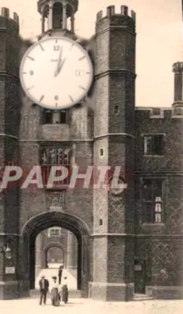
1:02
